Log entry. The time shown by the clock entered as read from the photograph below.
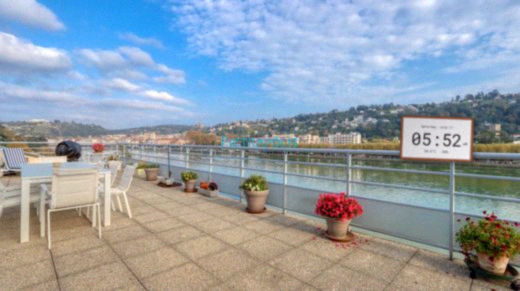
5:52
